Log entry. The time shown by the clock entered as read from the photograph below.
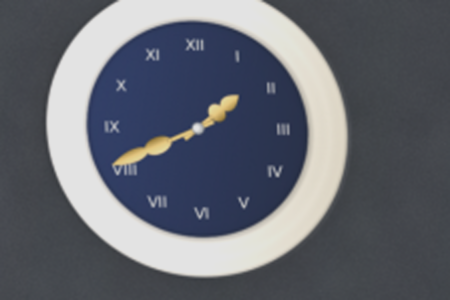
1:41
